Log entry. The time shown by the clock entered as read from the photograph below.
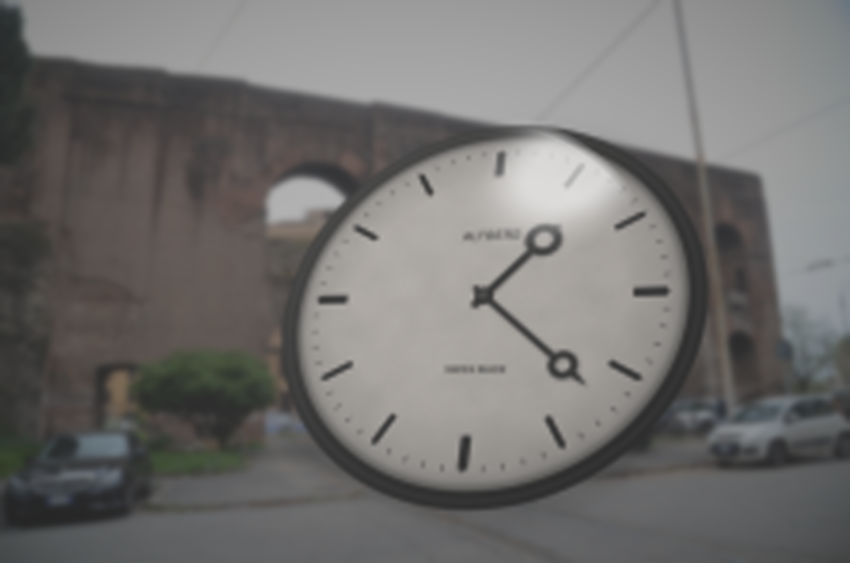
1:22
